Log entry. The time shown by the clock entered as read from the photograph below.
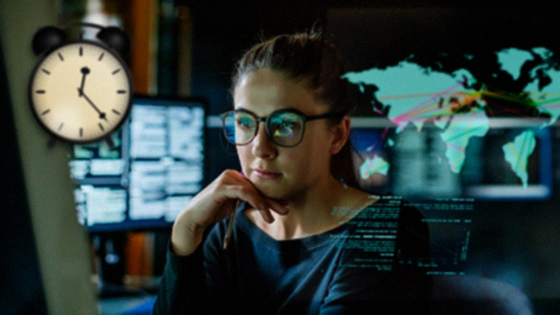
12:23
